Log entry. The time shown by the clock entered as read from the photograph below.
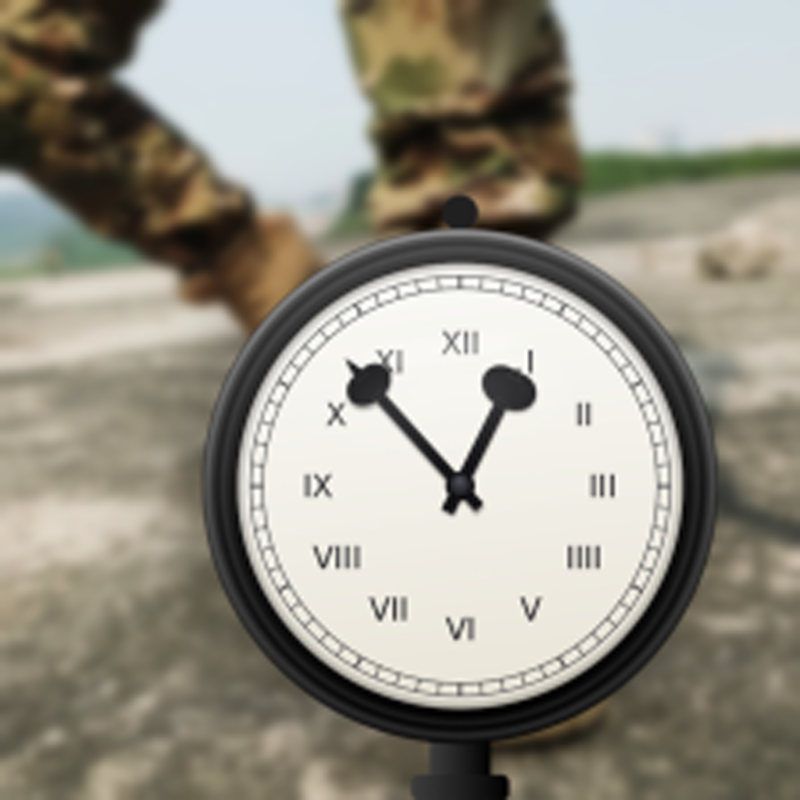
12:53
